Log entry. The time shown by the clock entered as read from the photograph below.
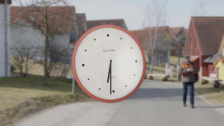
6:31
